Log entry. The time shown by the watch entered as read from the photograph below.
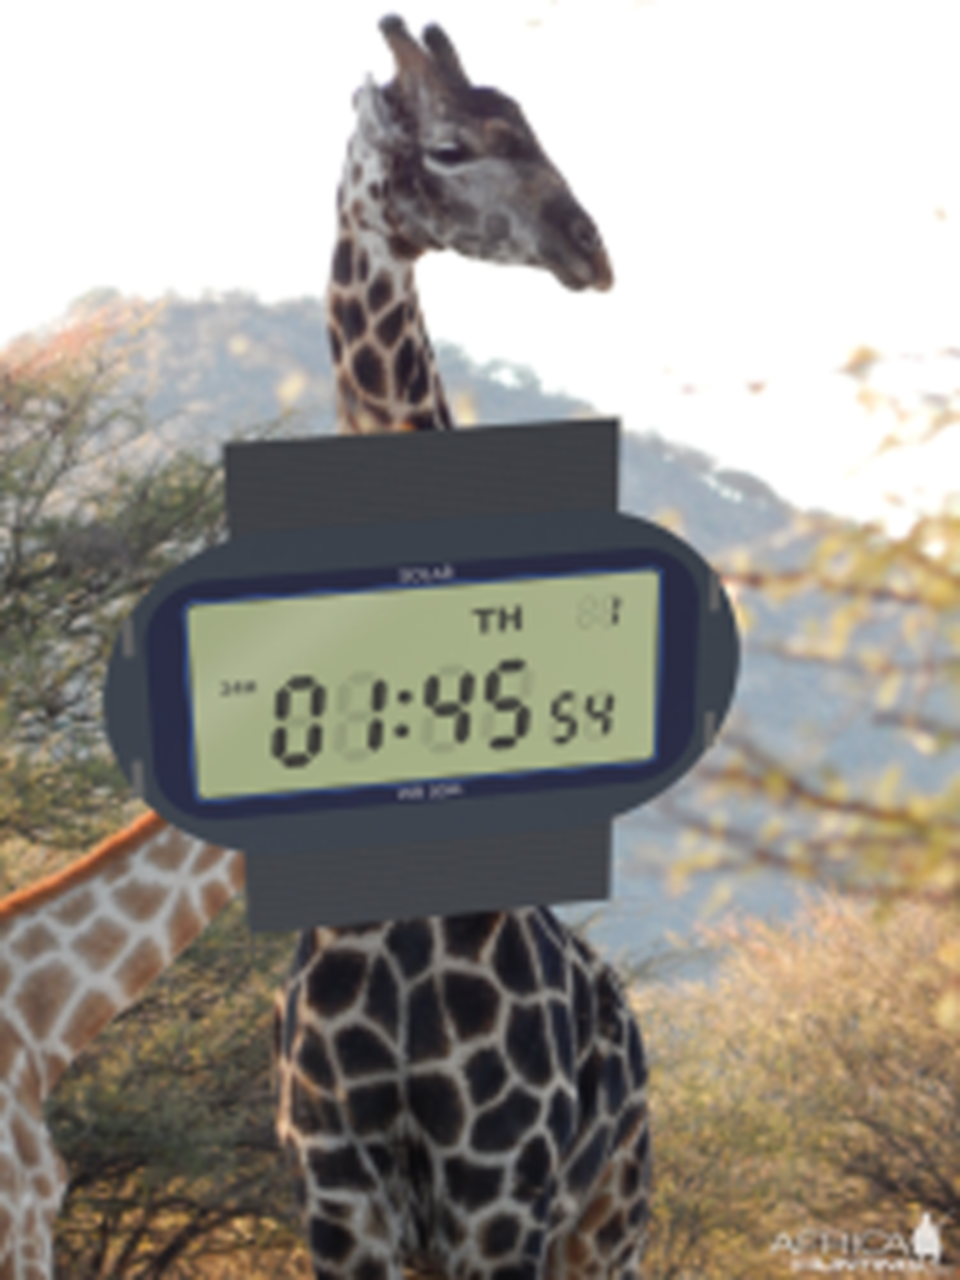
1:45:54
